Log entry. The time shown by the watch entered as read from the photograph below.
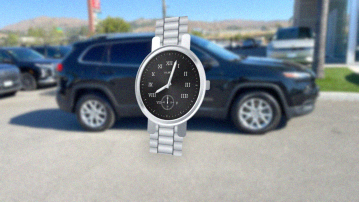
8:03
